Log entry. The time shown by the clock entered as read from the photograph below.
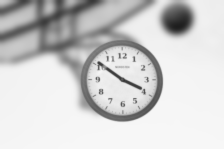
3:51
